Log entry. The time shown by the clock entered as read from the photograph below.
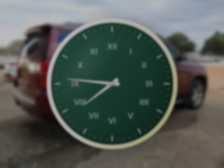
7:46
